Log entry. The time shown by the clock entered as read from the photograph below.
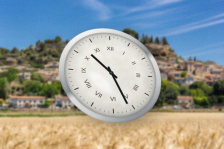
10:26
